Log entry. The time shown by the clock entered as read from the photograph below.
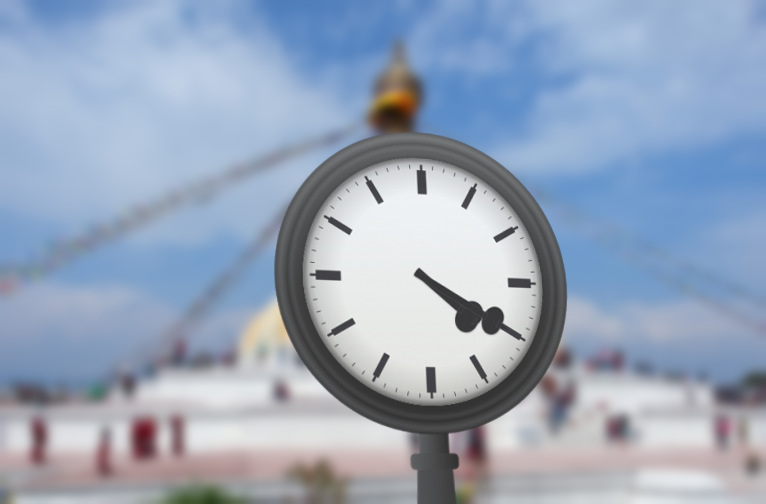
4:20
